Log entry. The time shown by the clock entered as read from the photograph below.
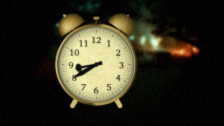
8:40
